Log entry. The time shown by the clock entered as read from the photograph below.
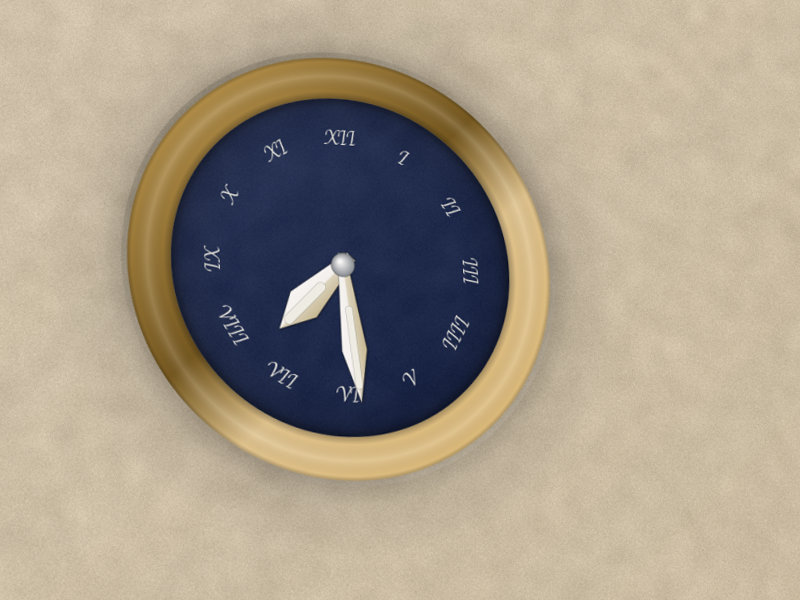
7:29
